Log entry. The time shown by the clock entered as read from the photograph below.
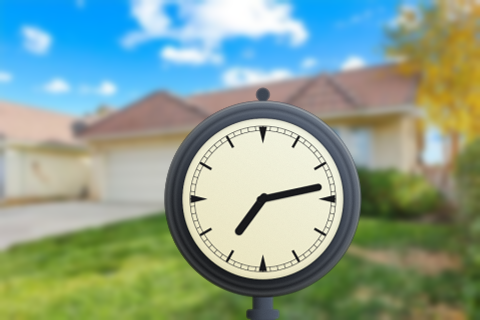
7:13
